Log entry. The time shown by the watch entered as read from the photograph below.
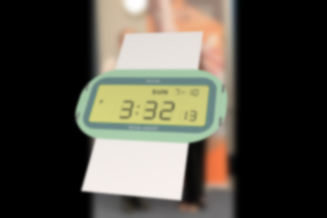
3:32
